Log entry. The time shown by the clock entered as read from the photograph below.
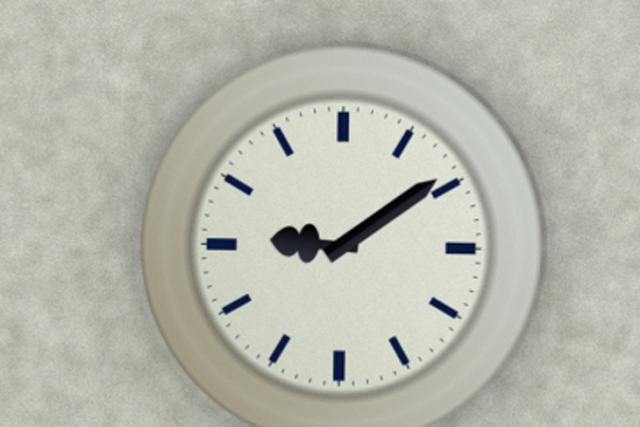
9:09
